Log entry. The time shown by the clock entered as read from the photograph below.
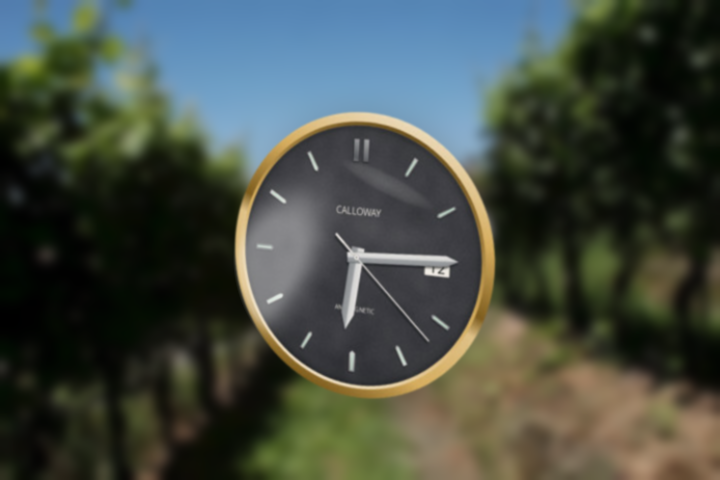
6:14:22
